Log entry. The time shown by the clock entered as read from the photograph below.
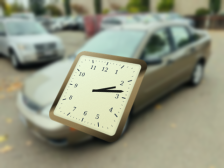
2:13
